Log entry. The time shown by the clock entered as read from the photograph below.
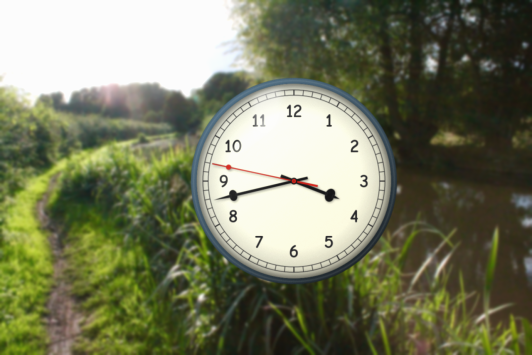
3:42:47
